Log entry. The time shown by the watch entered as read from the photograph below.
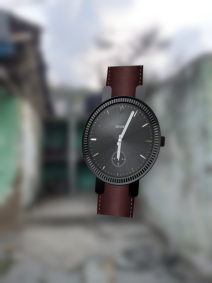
6:04
